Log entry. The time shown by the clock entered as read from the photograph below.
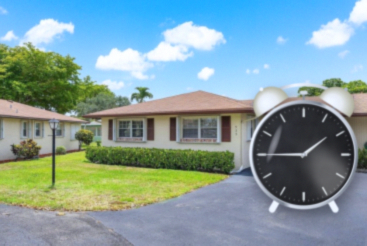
1:45
